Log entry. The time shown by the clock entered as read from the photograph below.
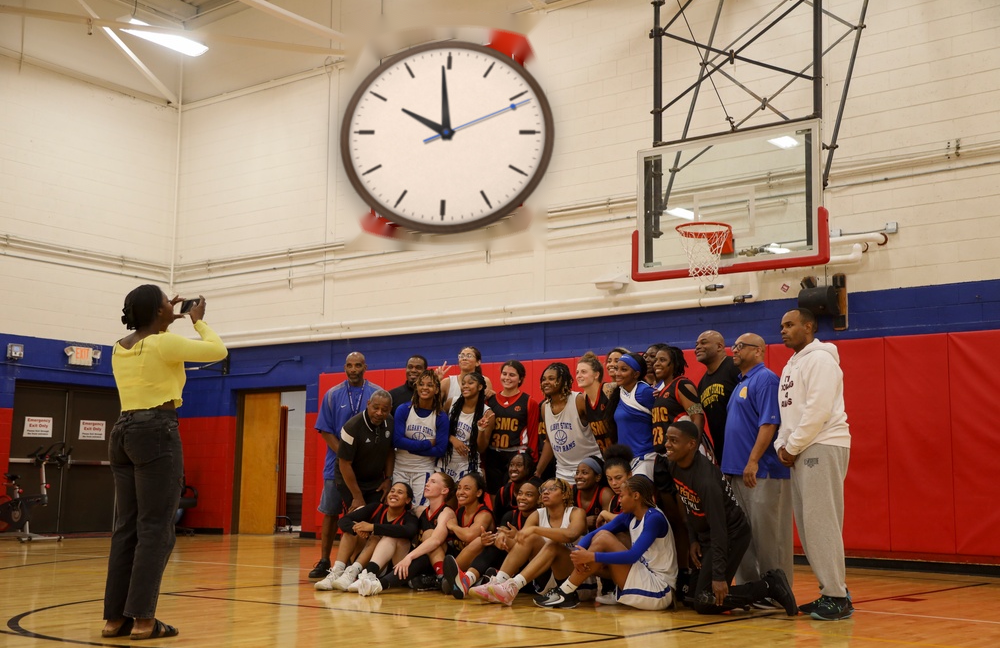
9:59:11
